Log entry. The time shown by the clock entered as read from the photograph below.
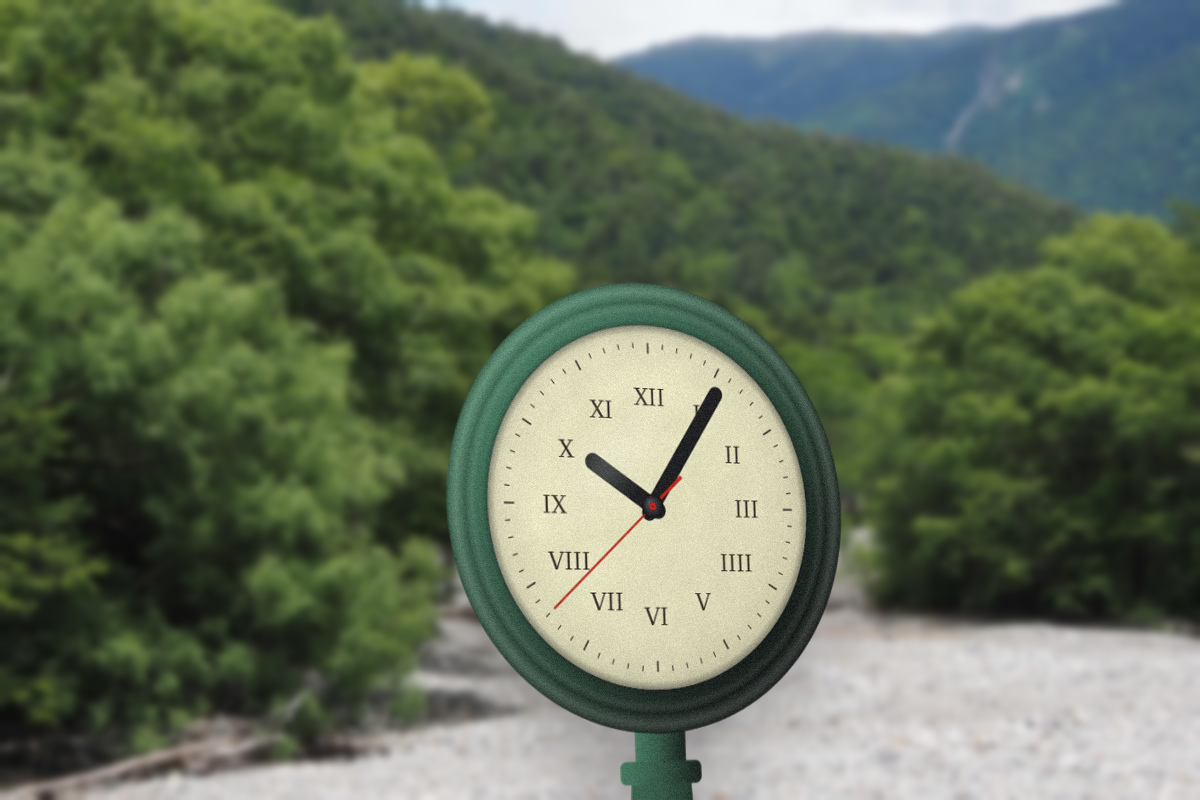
10:05:38
